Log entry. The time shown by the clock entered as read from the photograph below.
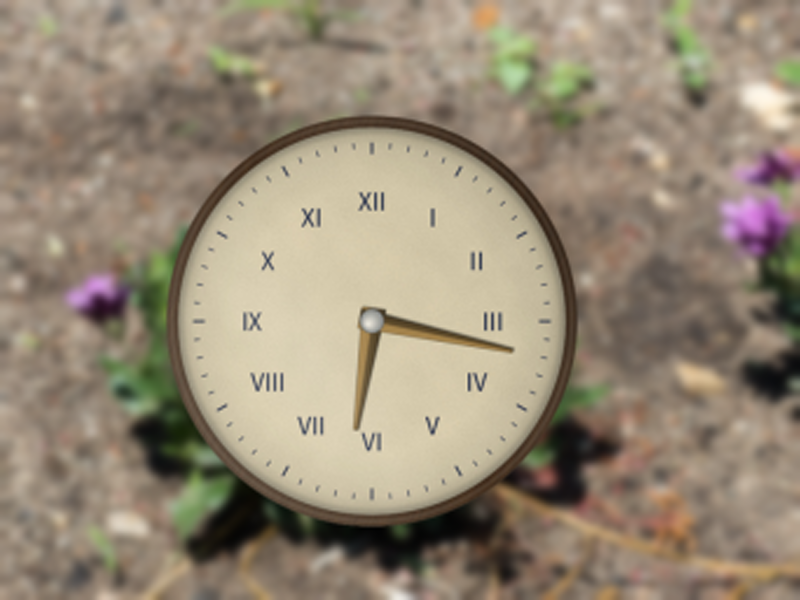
6:17
